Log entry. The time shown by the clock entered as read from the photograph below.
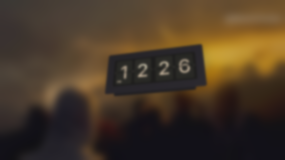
12:26
